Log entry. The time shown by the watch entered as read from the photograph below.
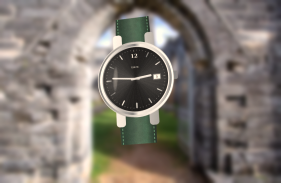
2:46
